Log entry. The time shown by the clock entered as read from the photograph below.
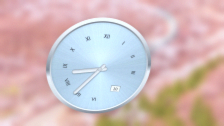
8:36
